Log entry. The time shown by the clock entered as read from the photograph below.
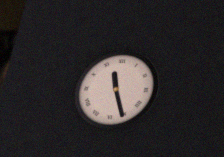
11:26
